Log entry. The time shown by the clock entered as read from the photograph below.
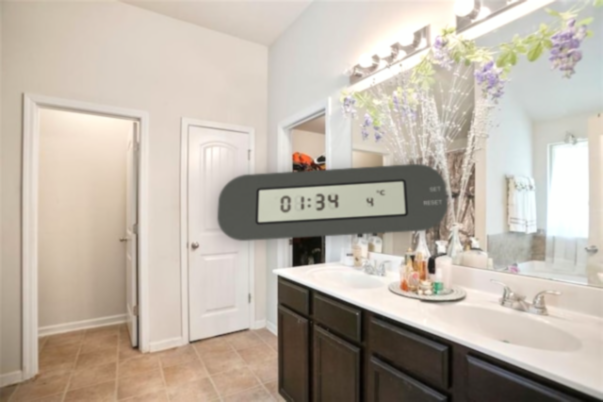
1:34
